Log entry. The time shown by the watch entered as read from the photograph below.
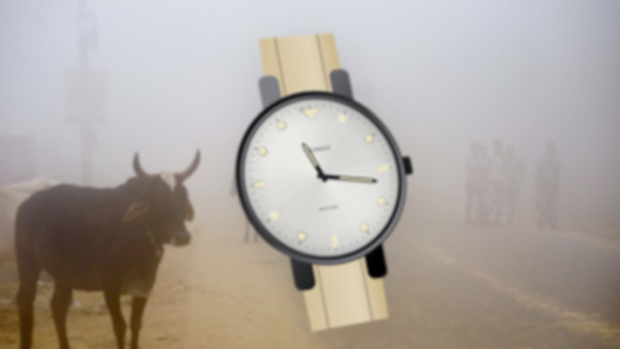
11:17
